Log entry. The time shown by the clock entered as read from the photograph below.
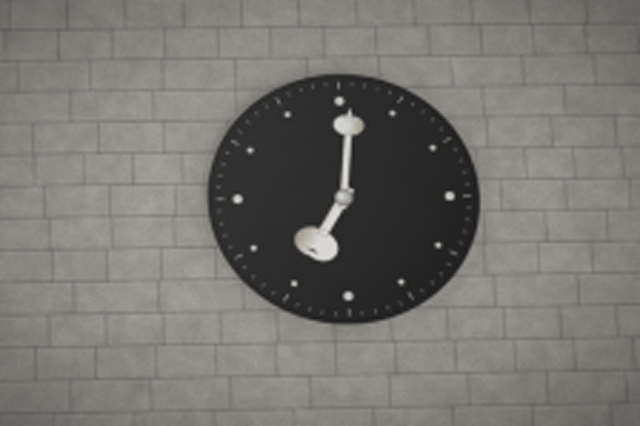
7:01
